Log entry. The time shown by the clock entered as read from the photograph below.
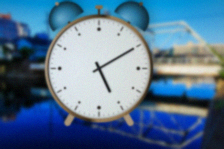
5:10
